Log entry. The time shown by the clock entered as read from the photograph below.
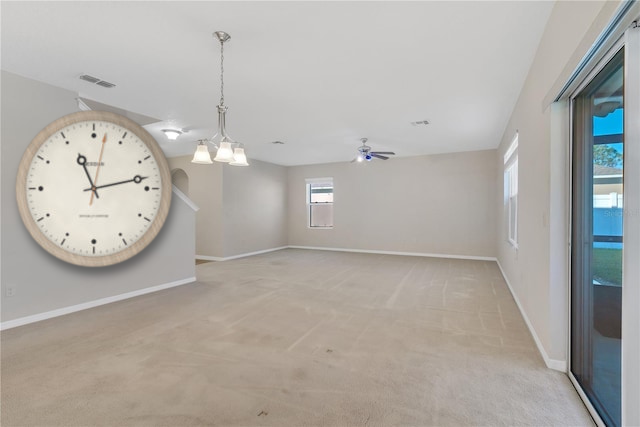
11:13:02
